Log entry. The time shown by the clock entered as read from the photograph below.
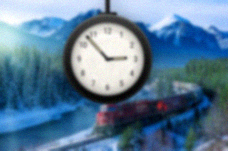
2:53
